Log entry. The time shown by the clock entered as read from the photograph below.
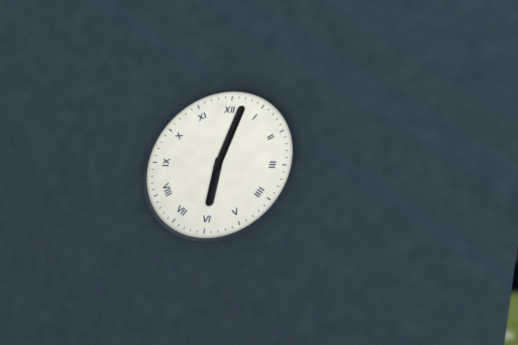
6:02
